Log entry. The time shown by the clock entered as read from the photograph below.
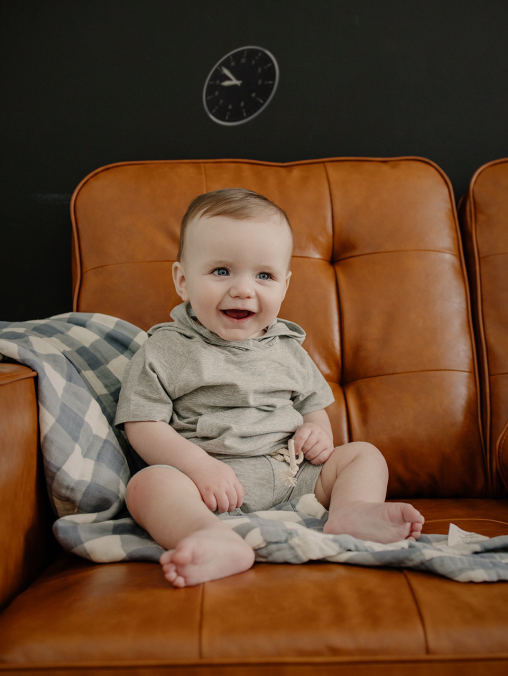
8:51
